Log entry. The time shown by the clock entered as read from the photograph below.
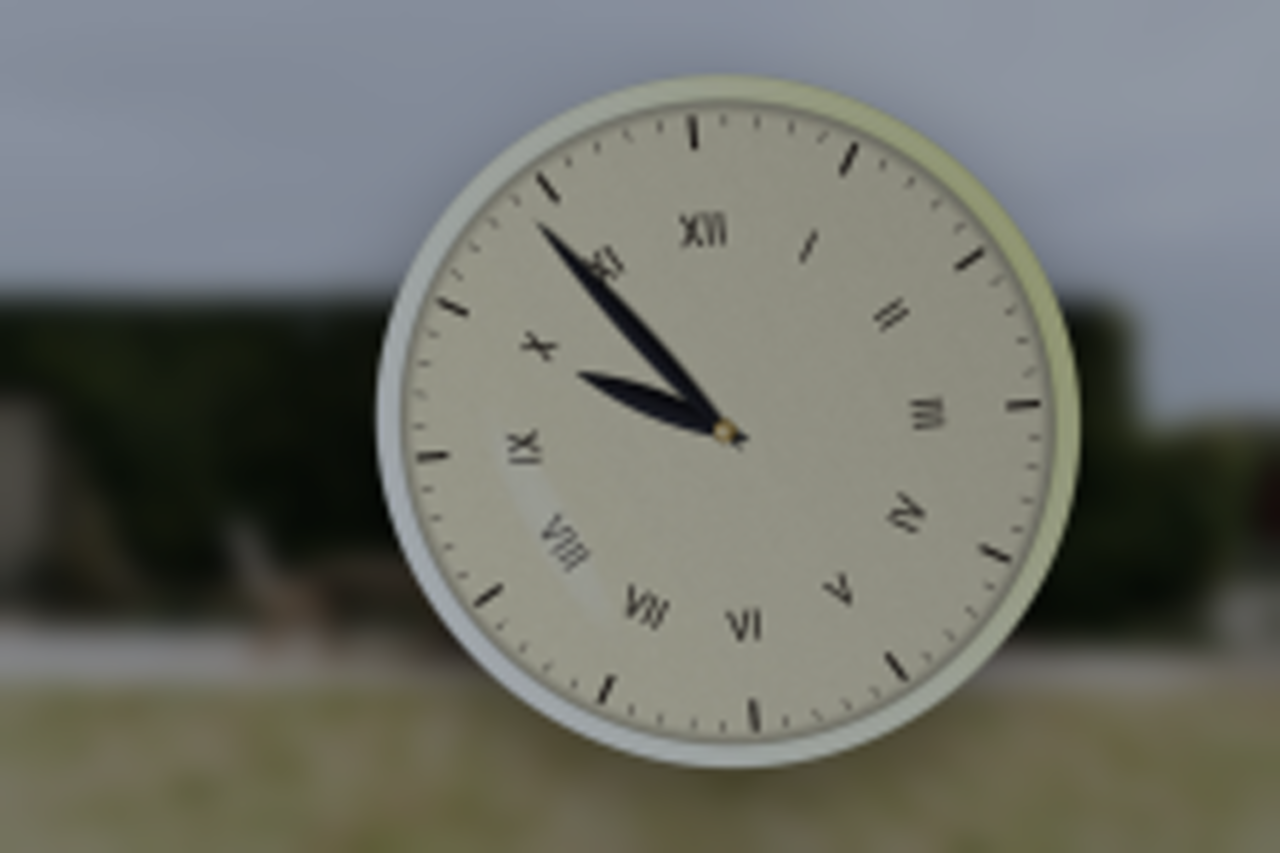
9:54
